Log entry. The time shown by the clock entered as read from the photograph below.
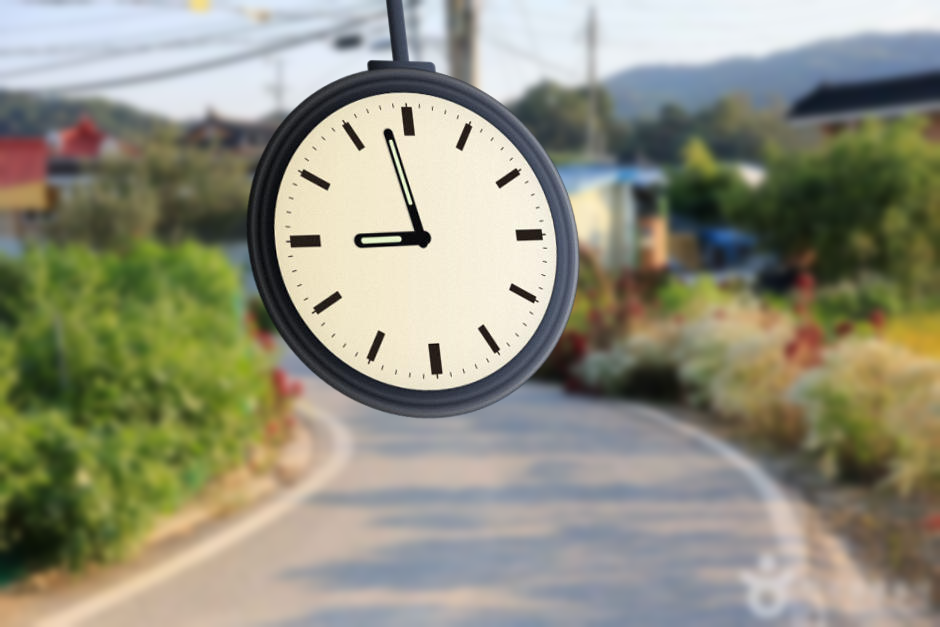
8:58
